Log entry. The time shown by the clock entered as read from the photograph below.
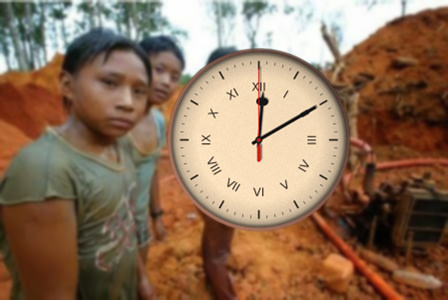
12:10:00
